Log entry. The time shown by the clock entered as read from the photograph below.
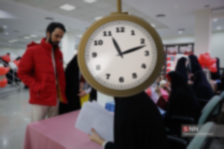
11:12
